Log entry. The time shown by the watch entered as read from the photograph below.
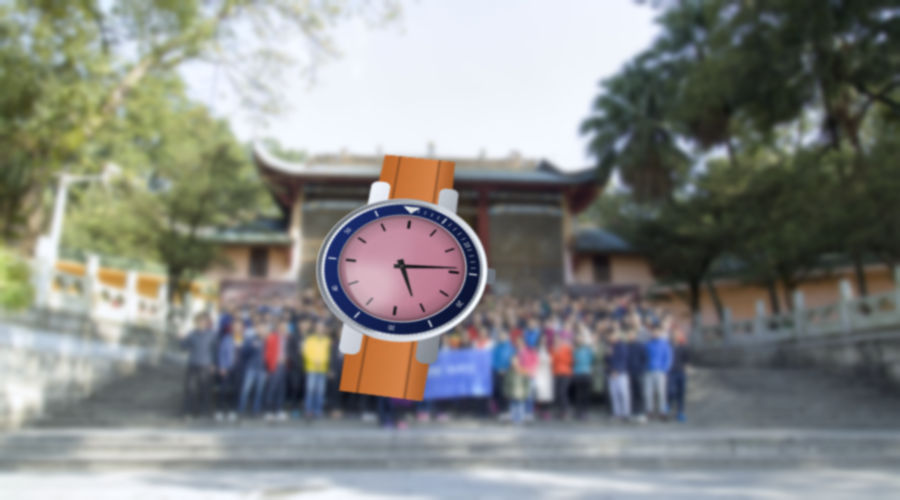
5:14
